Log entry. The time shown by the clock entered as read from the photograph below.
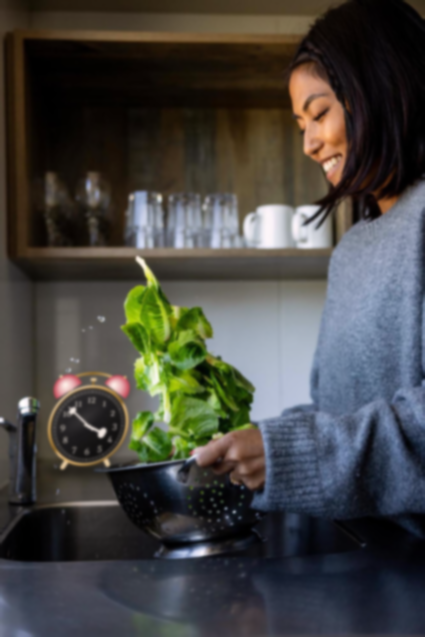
3:52
